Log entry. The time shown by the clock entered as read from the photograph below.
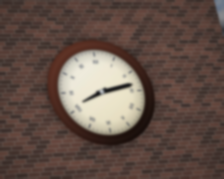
8:13
